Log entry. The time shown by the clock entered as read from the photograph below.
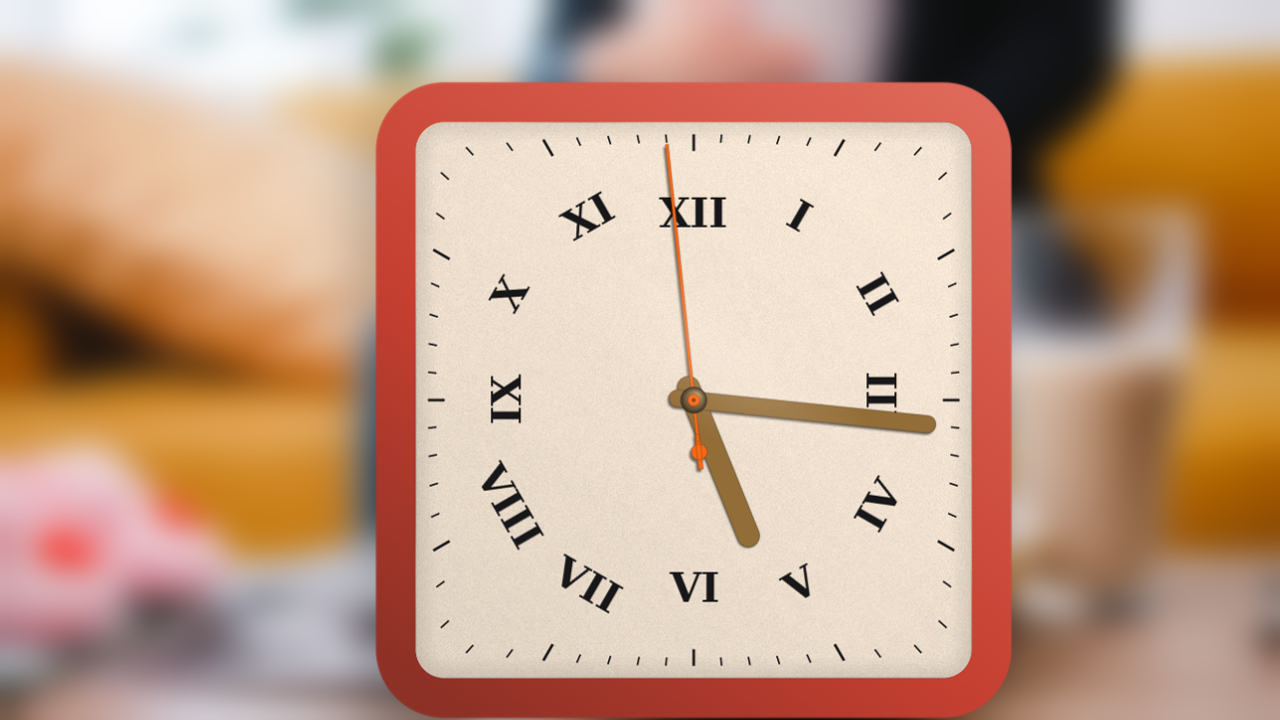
5:15:59
